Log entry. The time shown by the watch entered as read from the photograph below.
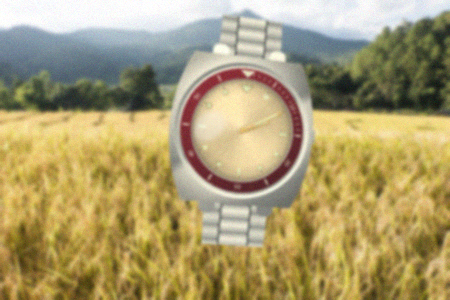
2:10
